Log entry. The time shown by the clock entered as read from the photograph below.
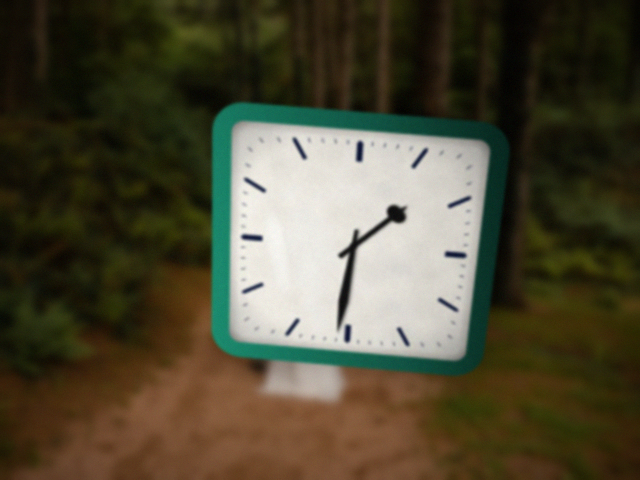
1:31
